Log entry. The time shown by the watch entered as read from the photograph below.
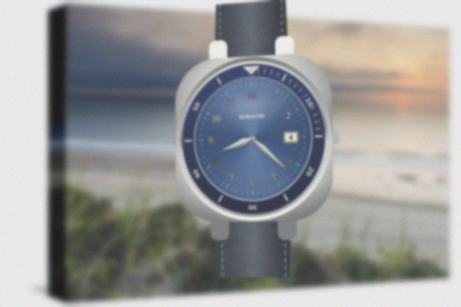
8:22
